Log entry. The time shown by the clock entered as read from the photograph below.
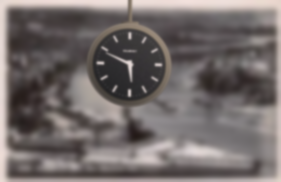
5:49
